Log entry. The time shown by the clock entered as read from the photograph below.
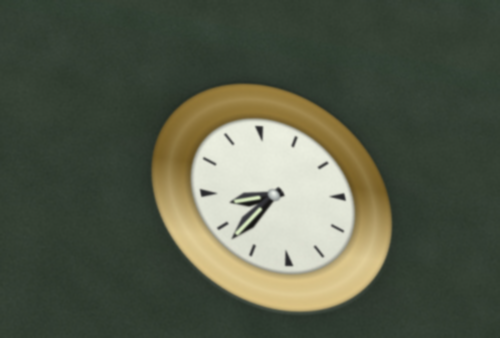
8:38
